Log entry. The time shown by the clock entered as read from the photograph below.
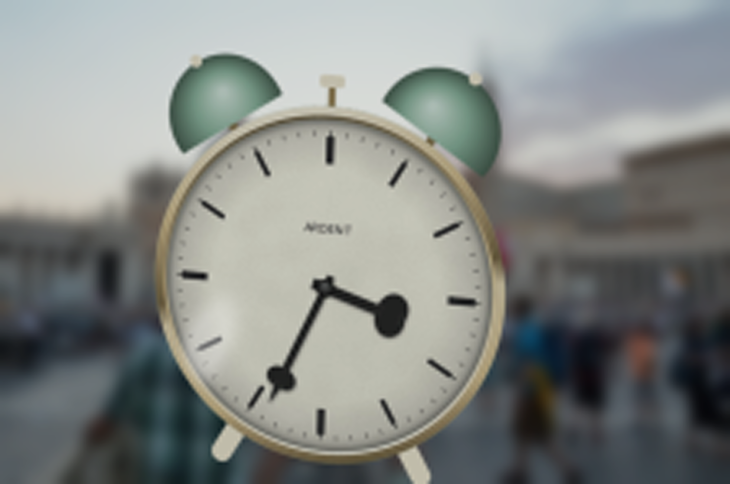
3:34
